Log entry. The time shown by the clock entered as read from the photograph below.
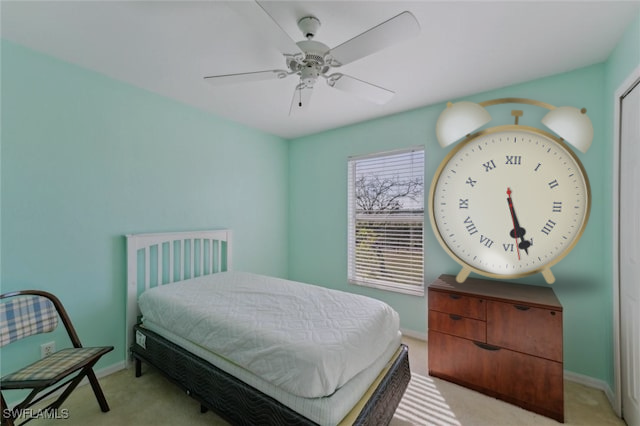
5:26:28
